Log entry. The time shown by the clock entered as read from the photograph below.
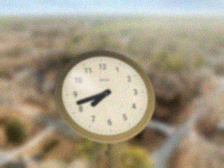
7:42
